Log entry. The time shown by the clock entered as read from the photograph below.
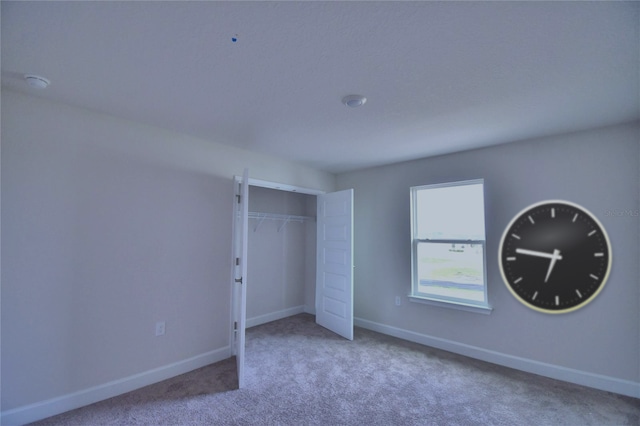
6:47
